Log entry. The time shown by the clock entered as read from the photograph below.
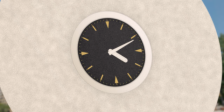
4:11
